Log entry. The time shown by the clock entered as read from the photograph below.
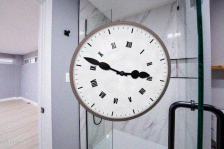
2:47
